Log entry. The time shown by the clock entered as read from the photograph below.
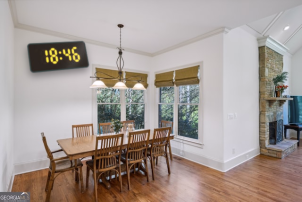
18:46
